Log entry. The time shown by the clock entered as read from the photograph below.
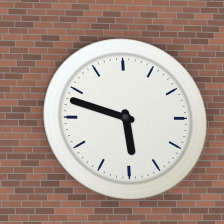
5:48
